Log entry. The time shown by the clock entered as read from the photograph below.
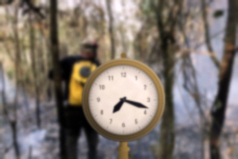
7:18
